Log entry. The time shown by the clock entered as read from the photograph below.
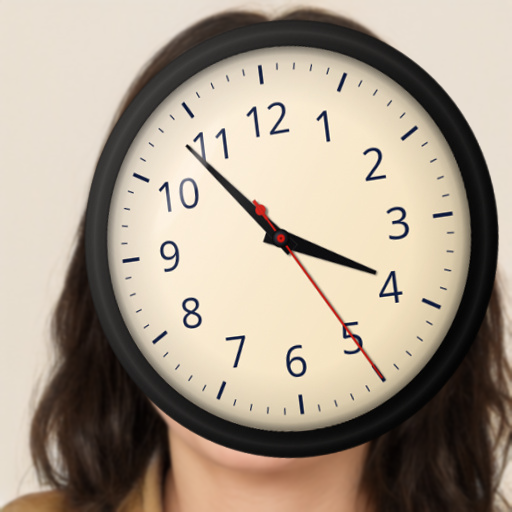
3:53:25
